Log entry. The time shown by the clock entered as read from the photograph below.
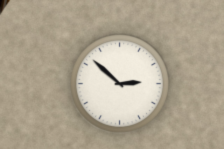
2:52
